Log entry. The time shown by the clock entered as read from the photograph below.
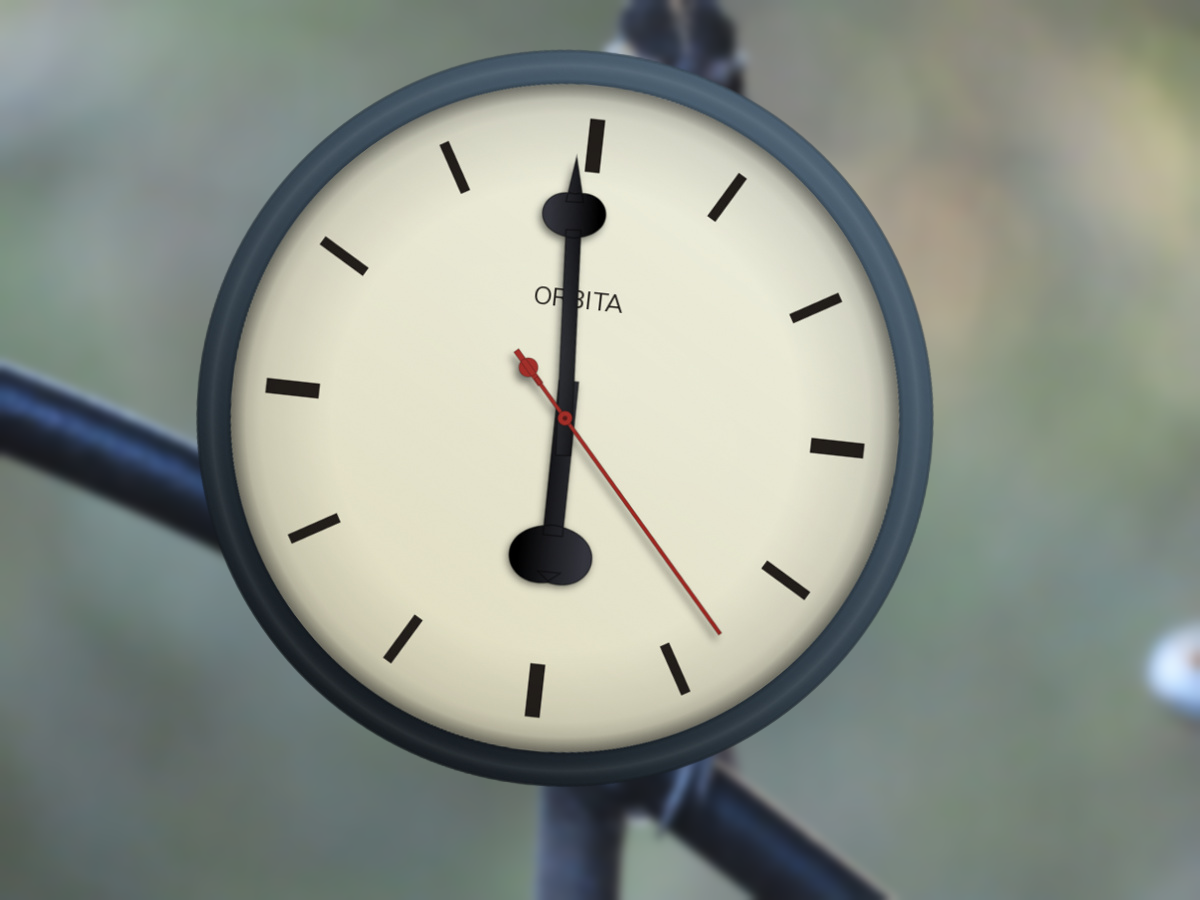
5:59:23
